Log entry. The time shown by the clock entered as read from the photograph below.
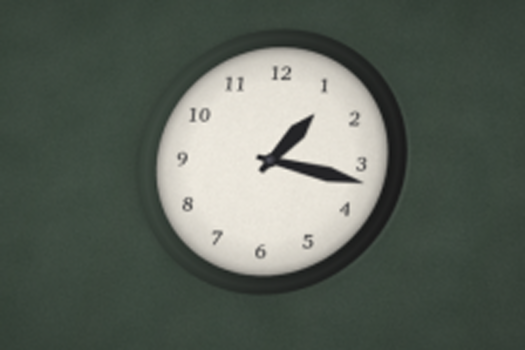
1:17
